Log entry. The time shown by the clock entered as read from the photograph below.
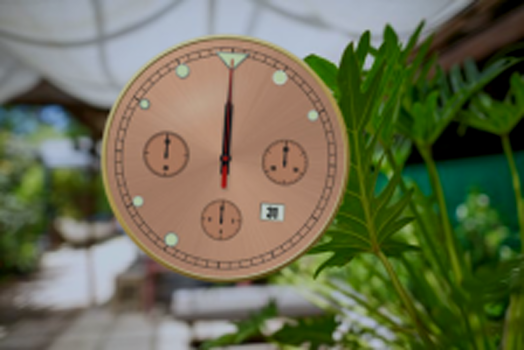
12:00
